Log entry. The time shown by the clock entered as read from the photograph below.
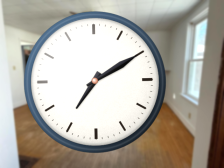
7:10
